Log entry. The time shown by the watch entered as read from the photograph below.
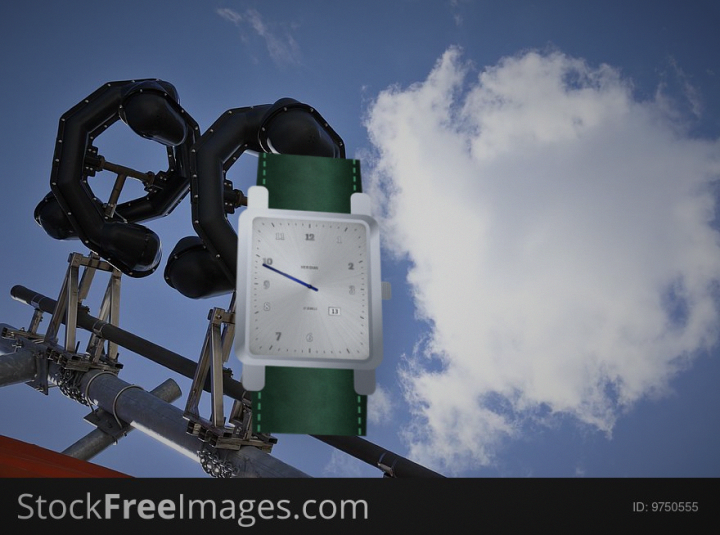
9:49
